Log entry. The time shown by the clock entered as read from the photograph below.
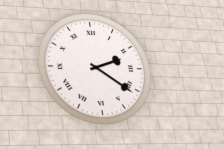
2:21
